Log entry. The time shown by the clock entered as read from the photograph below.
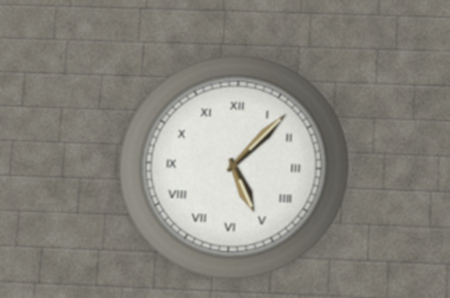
5:07
